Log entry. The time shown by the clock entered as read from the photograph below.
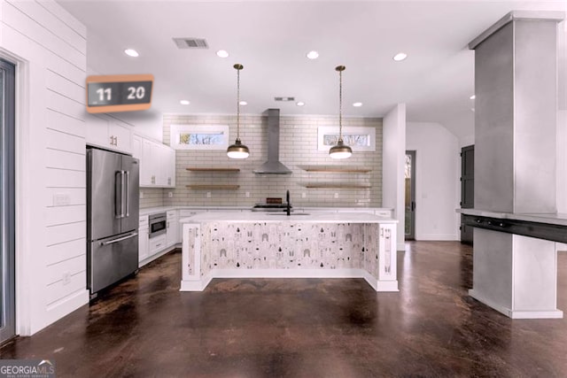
11:20
